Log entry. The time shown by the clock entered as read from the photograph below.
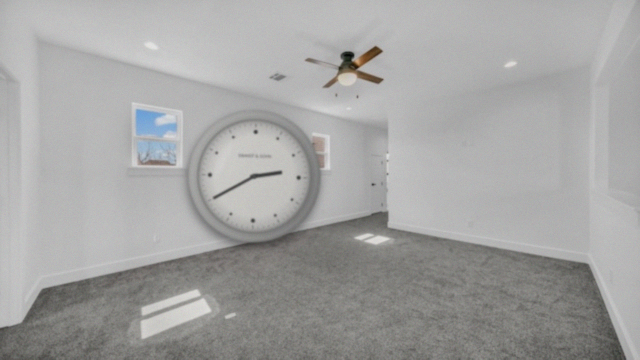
2:40
